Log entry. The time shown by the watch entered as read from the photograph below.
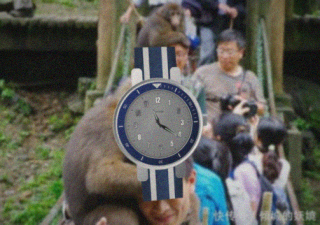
11:21
